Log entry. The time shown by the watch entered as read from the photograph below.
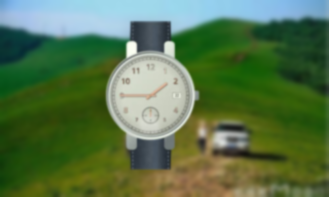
1:45
